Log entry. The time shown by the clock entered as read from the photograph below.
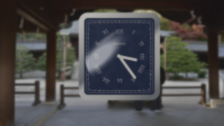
3:24
